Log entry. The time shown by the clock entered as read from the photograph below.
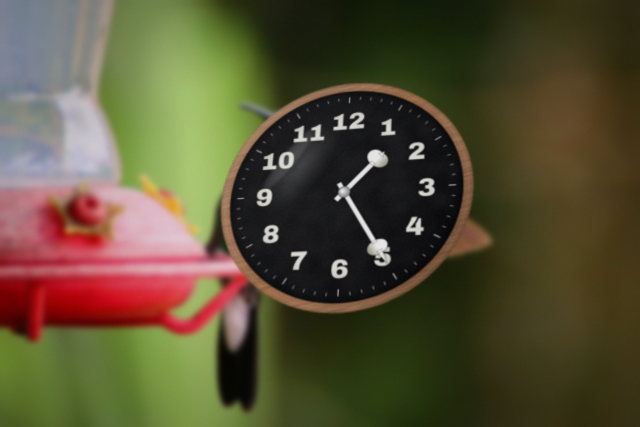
1:25
